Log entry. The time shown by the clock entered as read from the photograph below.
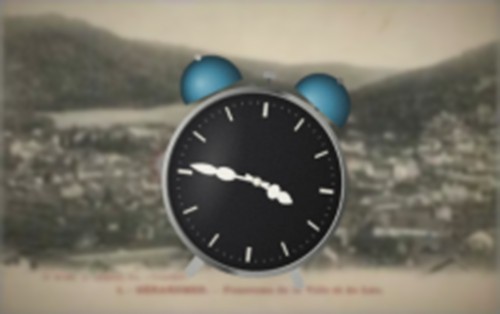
3:46
